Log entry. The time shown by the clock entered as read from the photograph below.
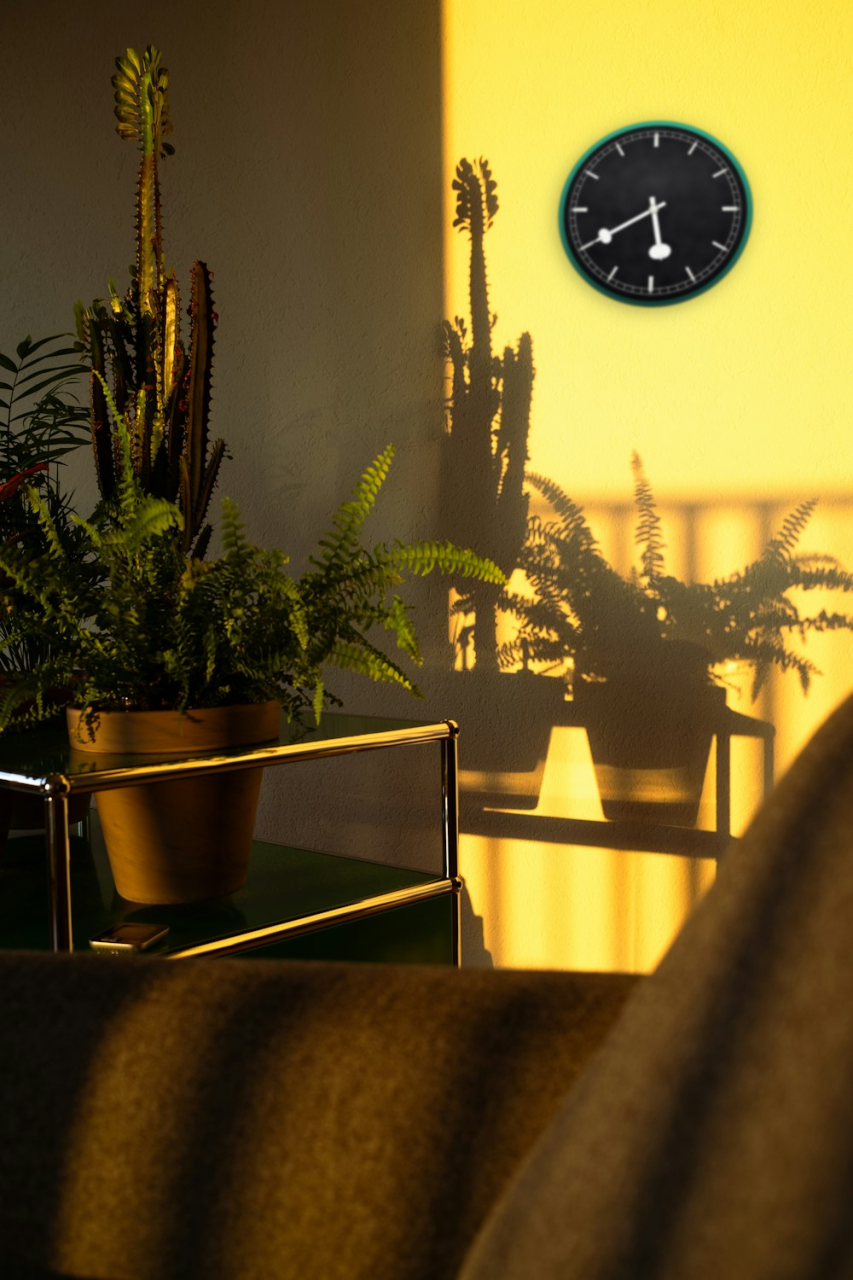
5:40
